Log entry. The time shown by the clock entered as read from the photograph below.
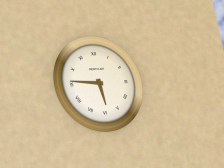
5:46
